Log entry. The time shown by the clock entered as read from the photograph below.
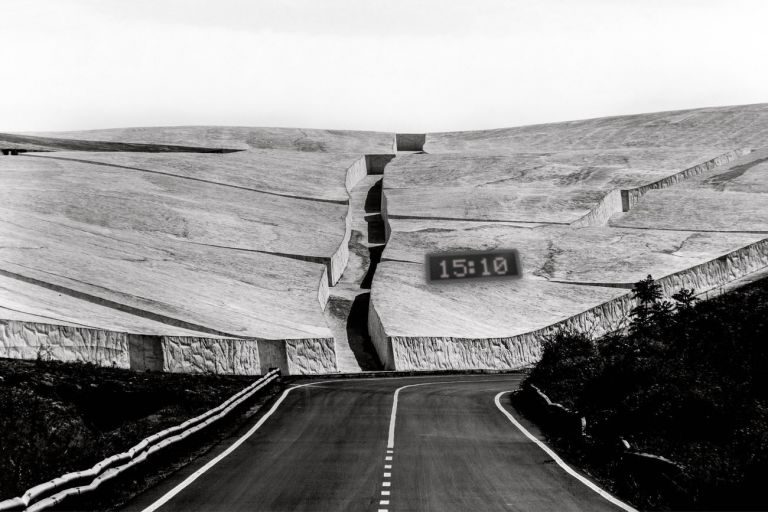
15:10
